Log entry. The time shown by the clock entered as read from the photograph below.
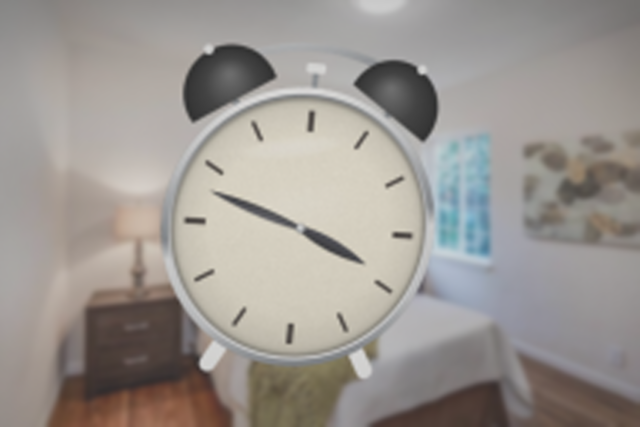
3:48
